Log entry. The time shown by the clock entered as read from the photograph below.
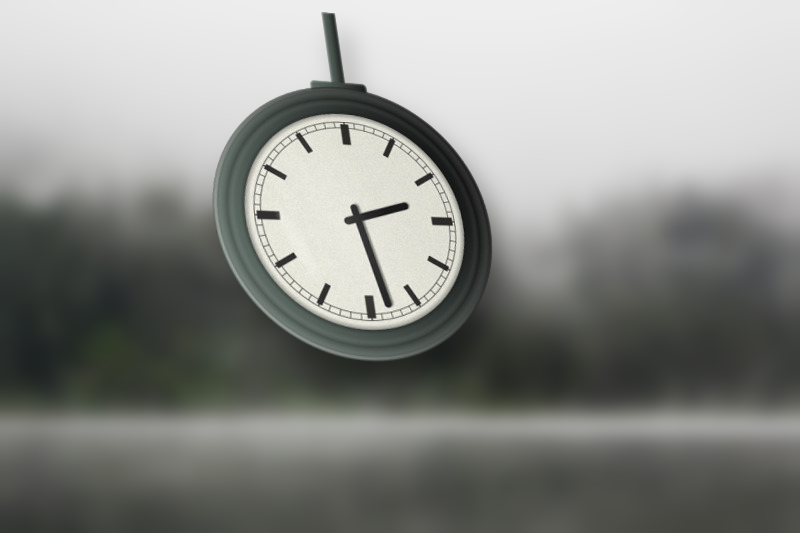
2:28
